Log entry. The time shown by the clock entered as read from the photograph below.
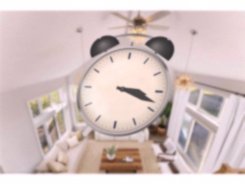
3:18
